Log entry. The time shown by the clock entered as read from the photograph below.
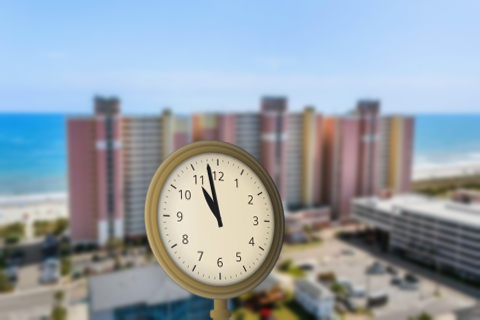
10:58
